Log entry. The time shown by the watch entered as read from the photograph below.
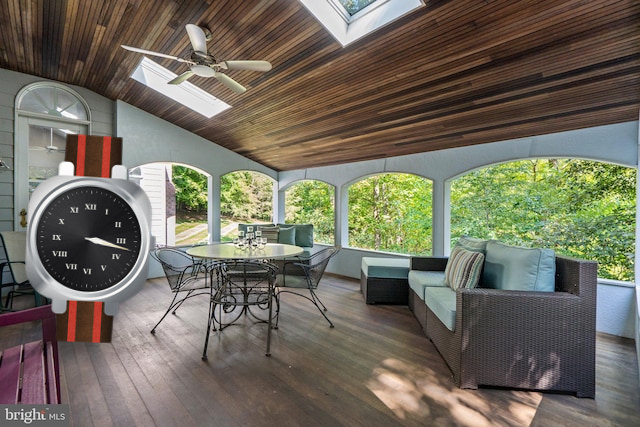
3:17
